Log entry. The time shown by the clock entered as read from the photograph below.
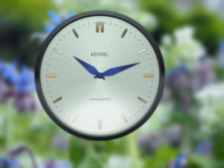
10:12
